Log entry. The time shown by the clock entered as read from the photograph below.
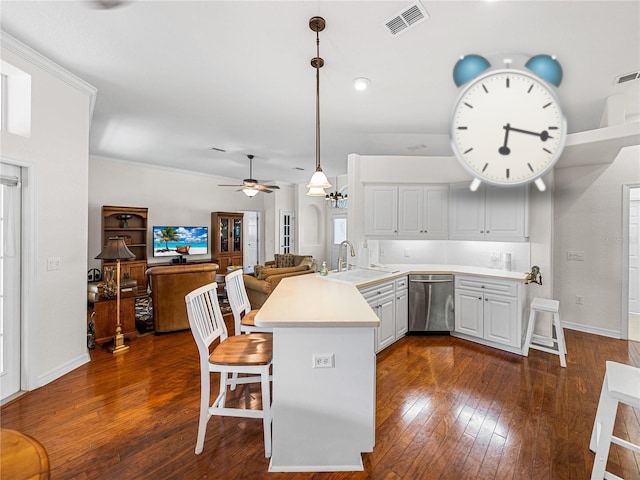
6:17
